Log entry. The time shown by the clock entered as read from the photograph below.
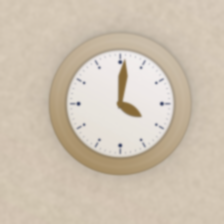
4:01
